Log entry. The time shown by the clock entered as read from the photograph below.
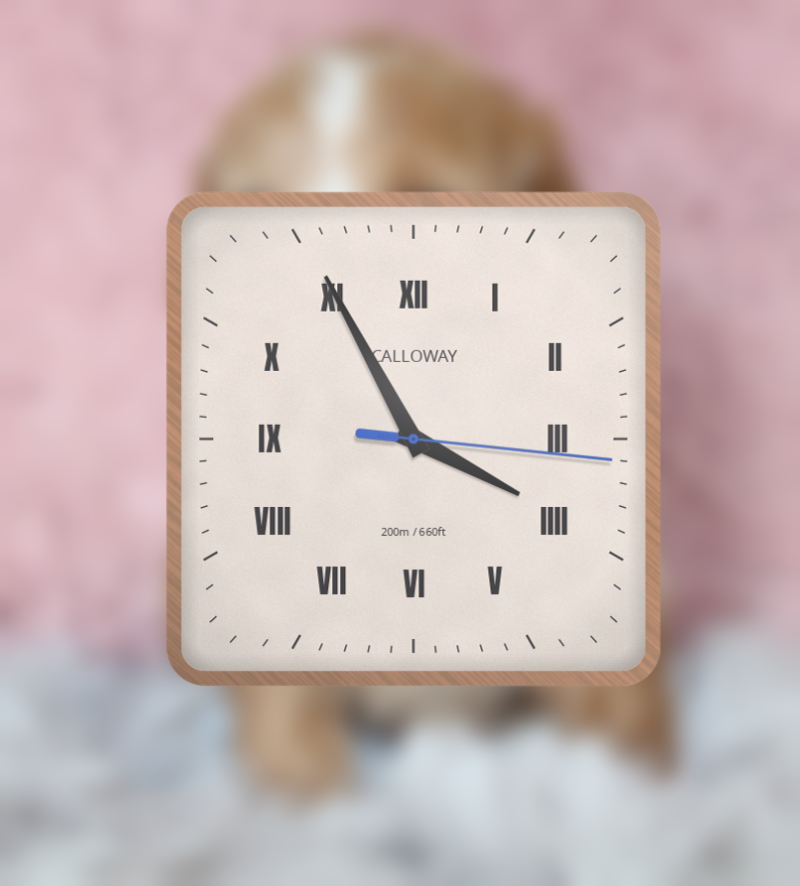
3:55:16
